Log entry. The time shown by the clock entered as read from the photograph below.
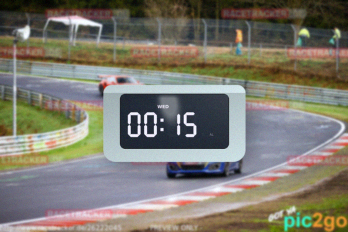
0:15
